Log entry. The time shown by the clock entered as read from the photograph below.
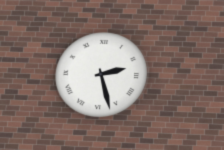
2:27
